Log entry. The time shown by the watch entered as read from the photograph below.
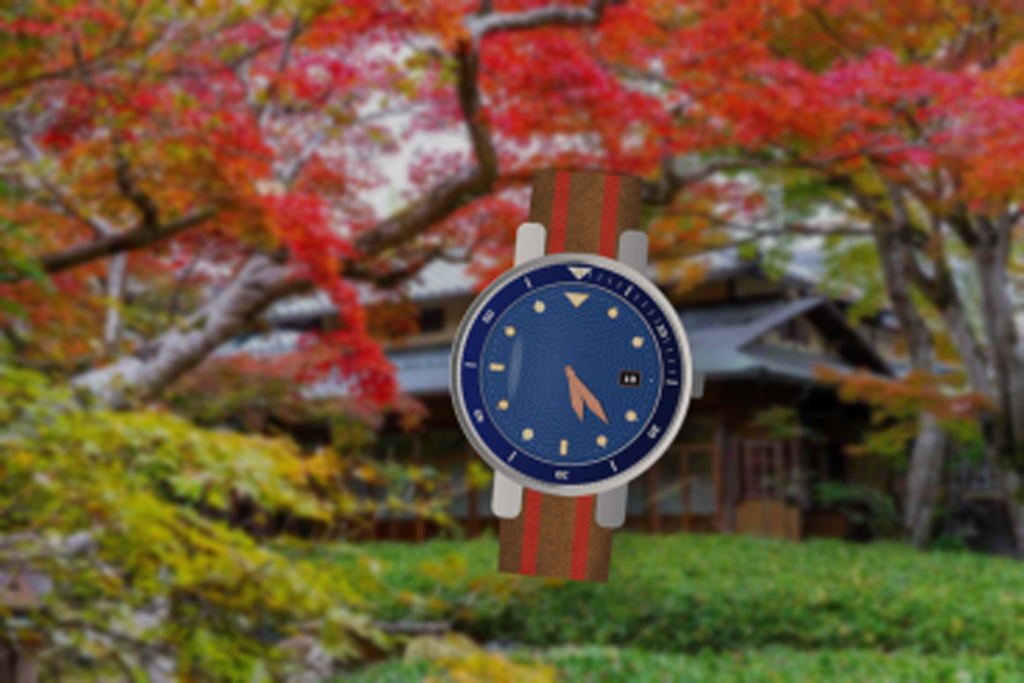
5:23
